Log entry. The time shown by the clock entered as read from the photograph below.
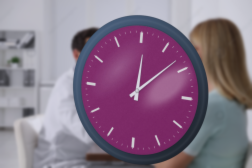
12:08
